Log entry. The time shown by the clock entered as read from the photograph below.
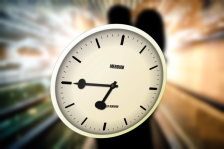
6:45
